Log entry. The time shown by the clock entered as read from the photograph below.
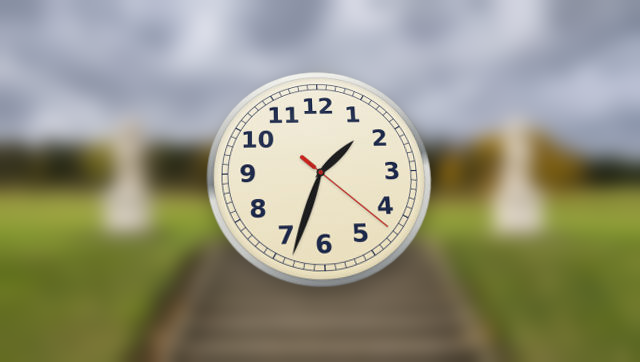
1:33:22
